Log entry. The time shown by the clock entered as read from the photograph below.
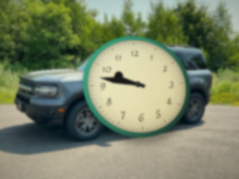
9:47
